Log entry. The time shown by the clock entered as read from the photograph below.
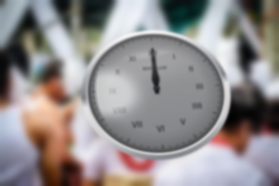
12:00
